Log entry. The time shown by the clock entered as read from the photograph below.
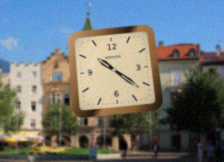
10:22
